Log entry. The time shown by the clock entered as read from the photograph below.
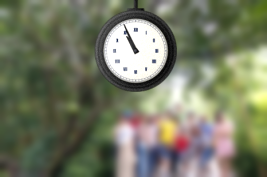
10:56
